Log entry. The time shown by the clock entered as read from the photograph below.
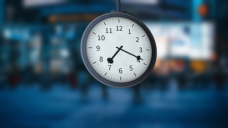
7:19
